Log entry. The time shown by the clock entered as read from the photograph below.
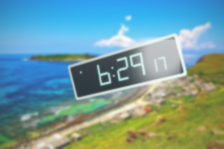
6:29:17
